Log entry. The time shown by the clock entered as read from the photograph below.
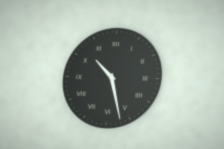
10:27
